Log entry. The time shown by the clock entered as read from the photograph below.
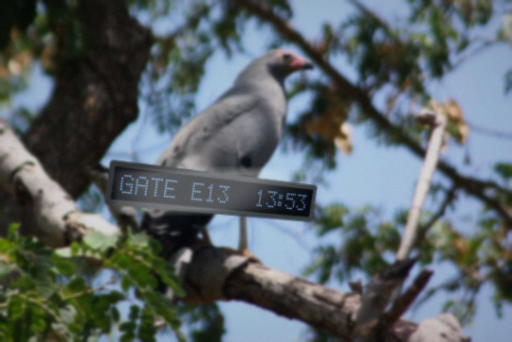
13:53
